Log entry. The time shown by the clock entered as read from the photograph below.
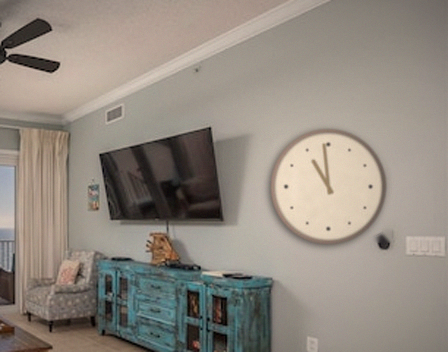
10:59
